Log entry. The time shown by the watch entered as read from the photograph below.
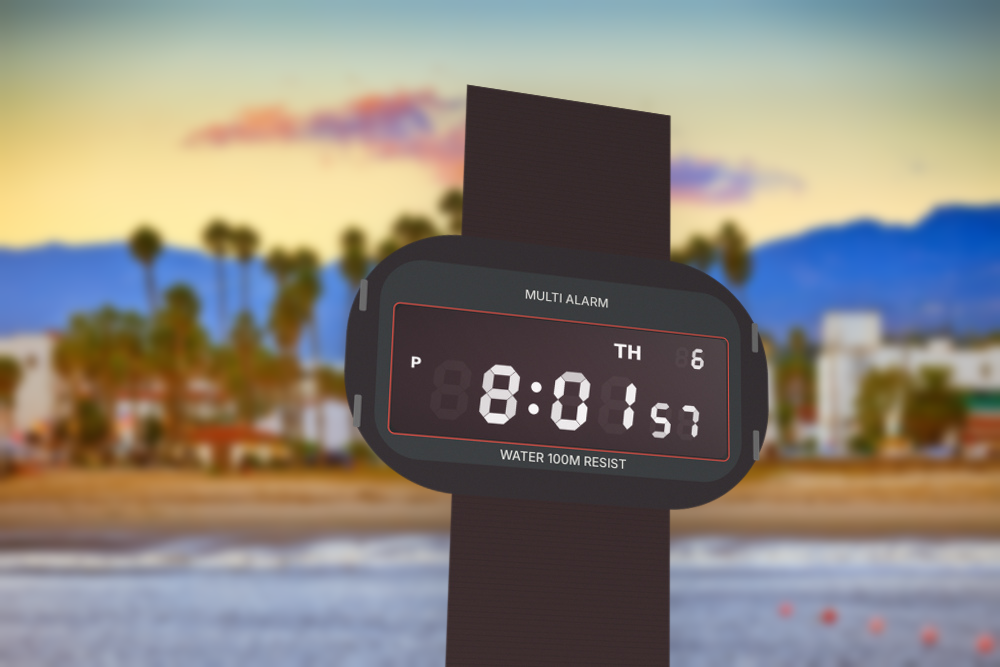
8:01:57
